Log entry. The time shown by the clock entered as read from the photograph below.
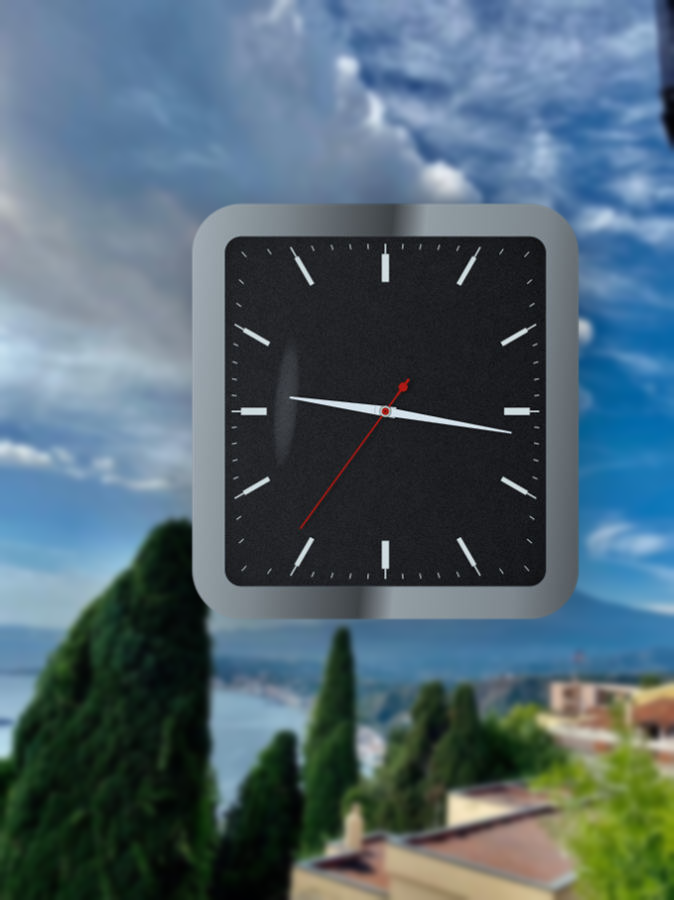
9:16:36
